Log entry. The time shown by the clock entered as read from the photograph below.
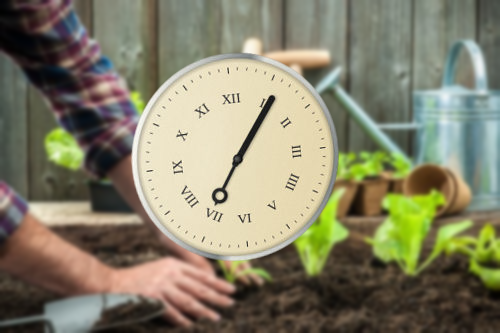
7:06
